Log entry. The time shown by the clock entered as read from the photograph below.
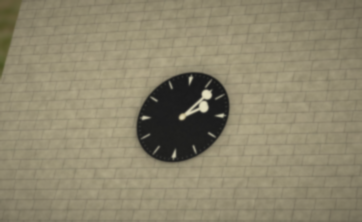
2:07
